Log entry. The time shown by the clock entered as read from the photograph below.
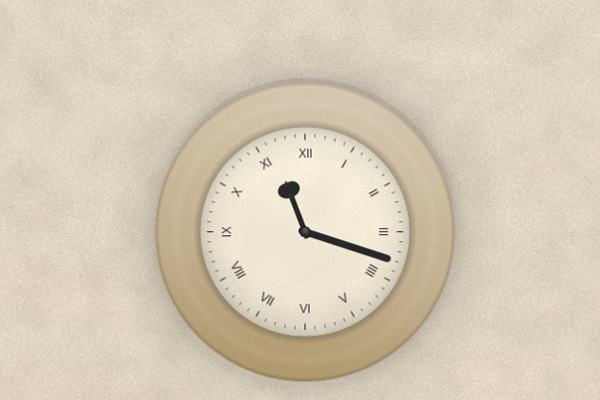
11:18
